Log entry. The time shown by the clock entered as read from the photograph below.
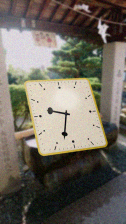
9:33
